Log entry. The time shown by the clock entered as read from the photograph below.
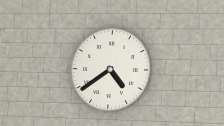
4:39
